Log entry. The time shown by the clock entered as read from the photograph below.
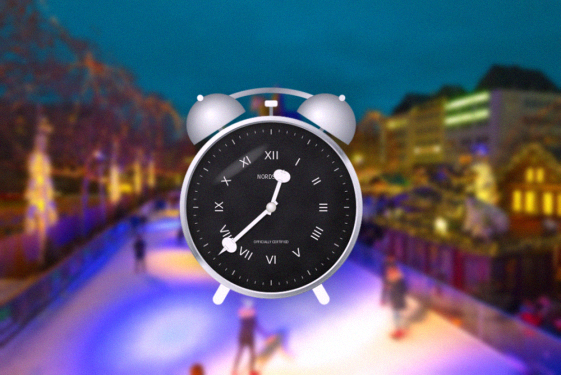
12:38
